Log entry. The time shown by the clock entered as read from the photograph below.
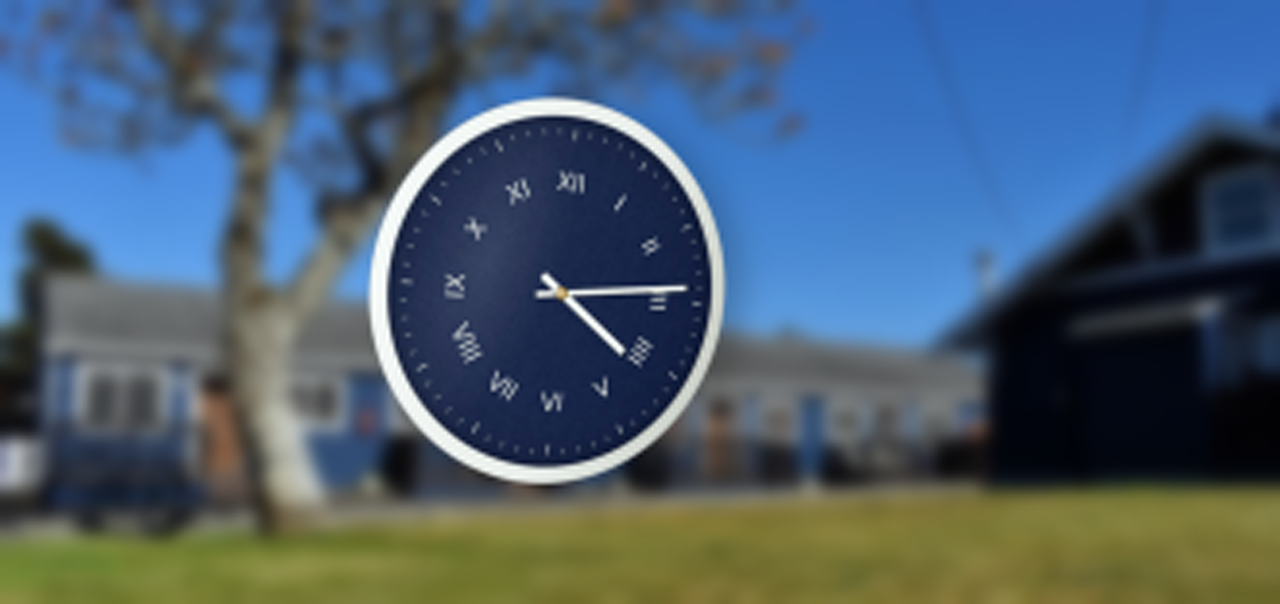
4:14
